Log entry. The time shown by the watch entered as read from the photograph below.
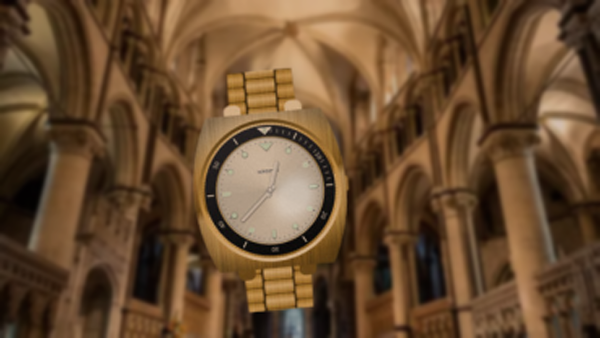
12:38
